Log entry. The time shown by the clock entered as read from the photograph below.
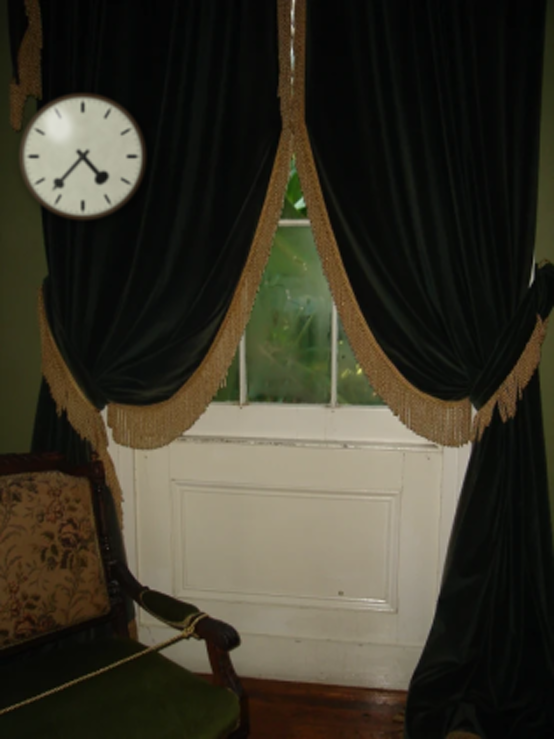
4:37
